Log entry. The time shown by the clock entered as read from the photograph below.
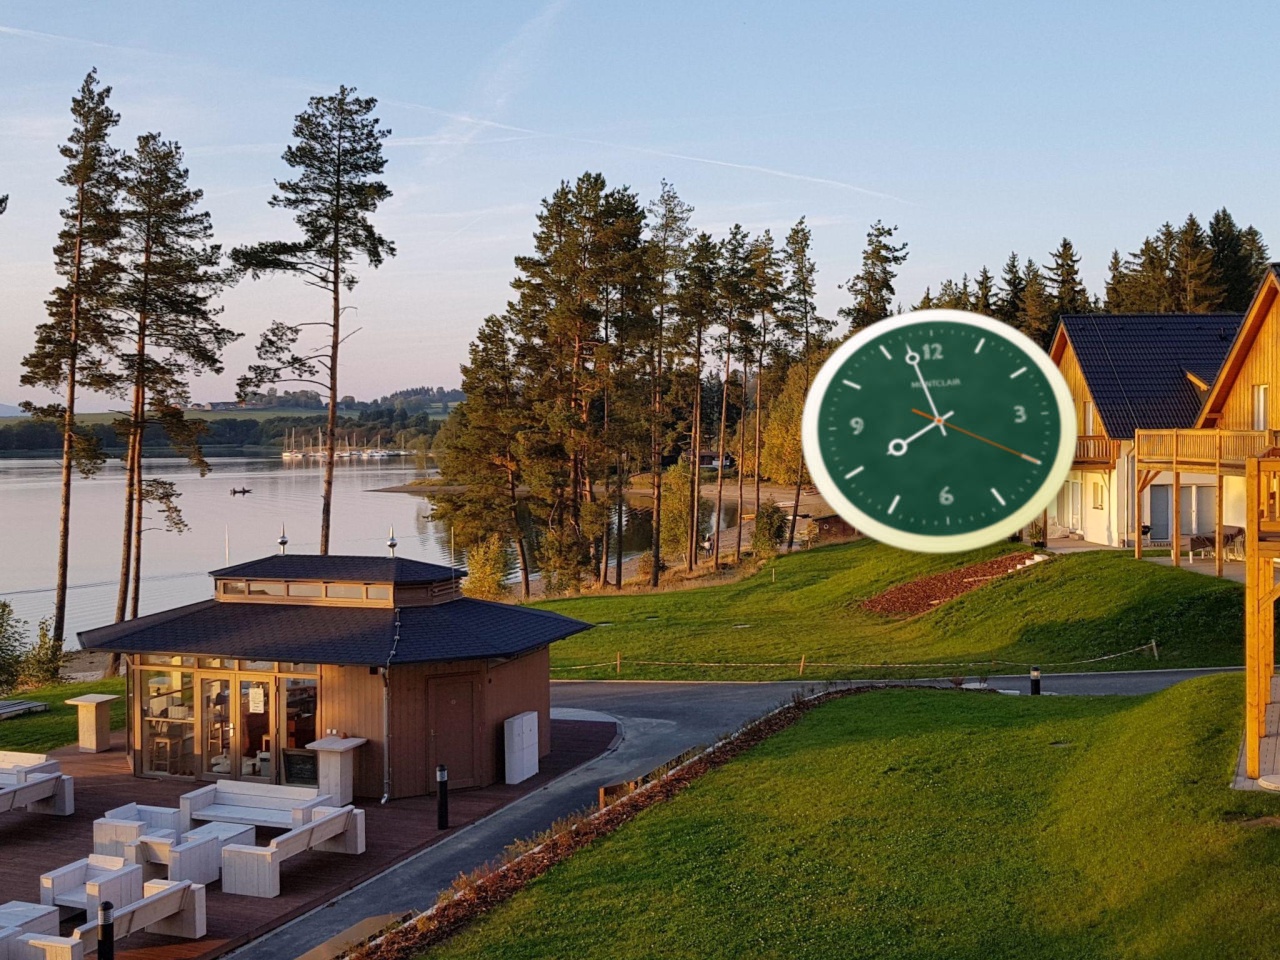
7:57:20
